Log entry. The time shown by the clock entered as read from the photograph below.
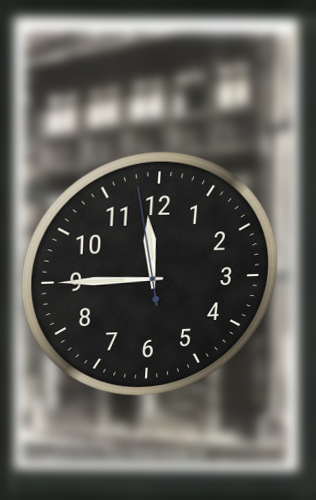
11:44:58
